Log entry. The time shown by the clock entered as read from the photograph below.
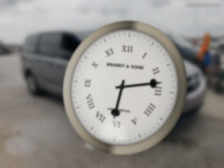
6:13
